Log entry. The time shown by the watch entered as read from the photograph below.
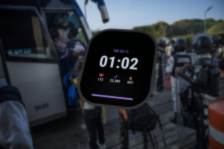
1:02
